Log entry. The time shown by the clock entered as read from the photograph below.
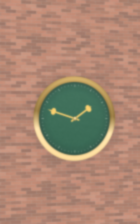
1:48
